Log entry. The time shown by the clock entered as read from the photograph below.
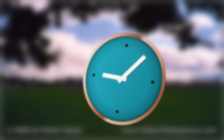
9:07
